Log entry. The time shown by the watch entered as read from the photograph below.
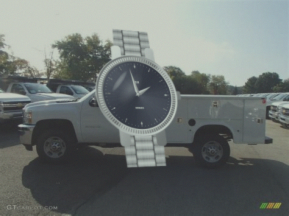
1:58
